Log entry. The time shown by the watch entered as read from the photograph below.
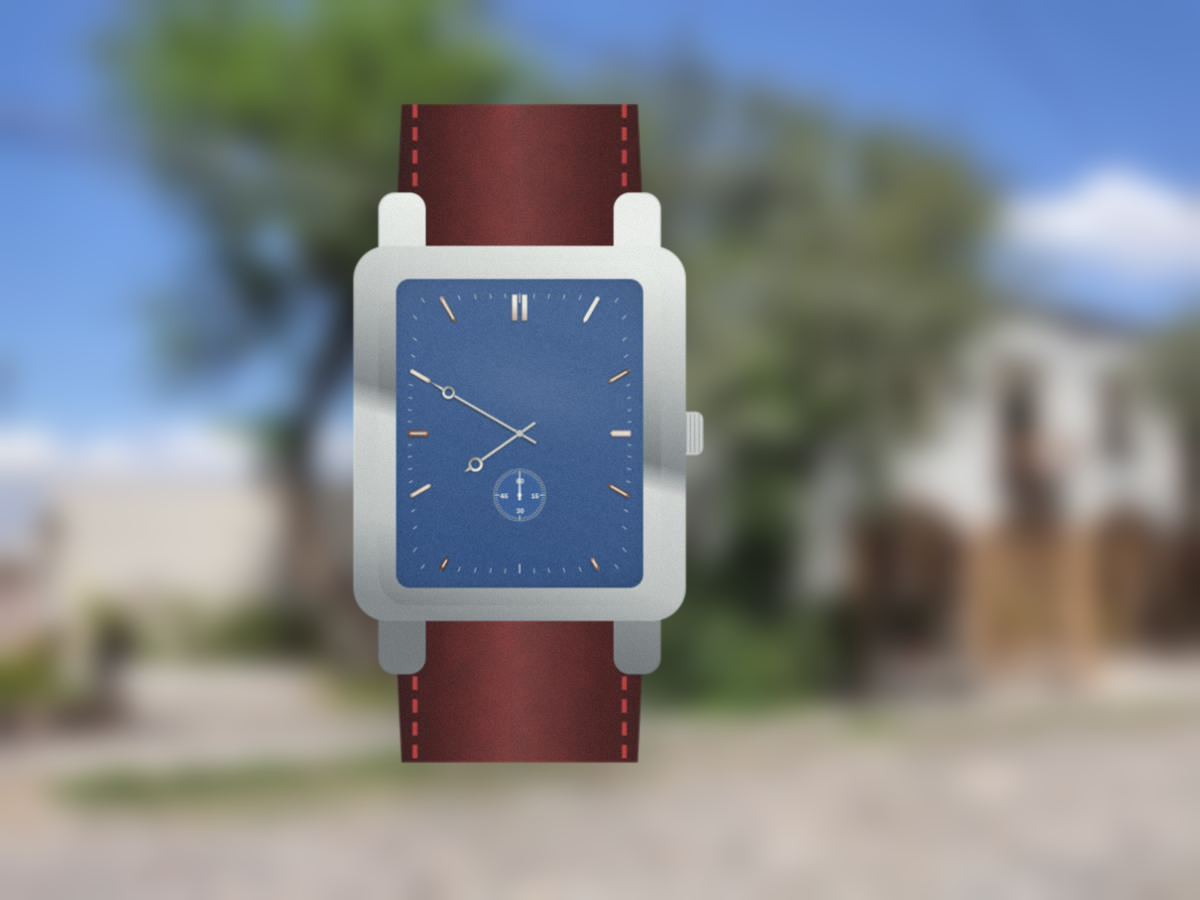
7:50
